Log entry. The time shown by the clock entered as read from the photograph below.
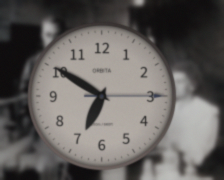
6:50:15
